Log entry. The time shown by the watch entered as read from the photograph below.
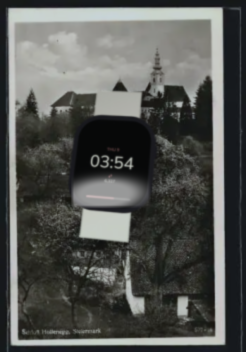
3:54
